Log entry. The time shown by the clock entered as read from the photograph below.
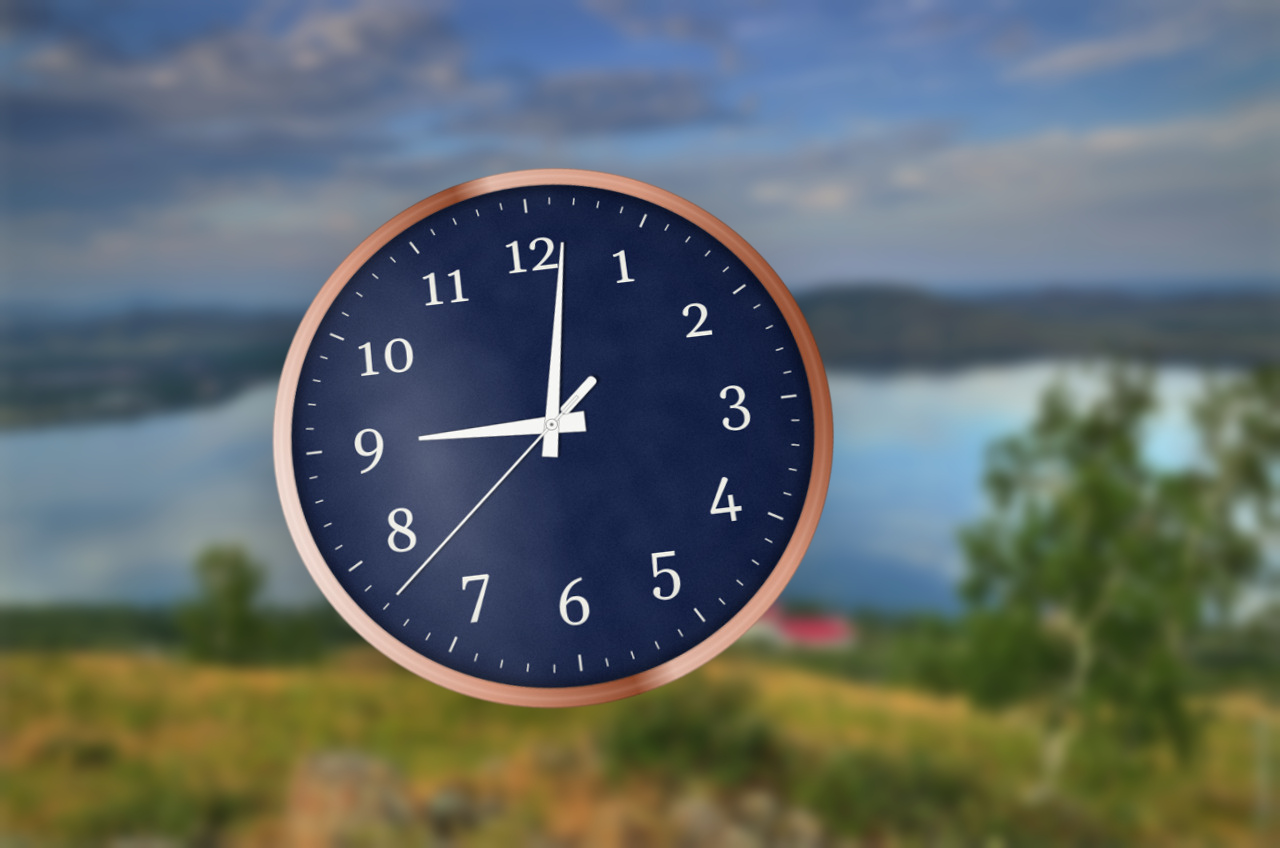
9:01:38
